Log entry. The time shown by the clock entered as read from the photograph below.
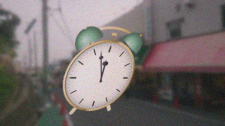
11:57
